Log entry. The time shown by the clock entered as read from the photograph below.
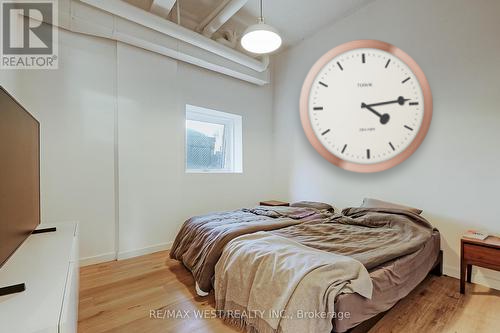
4:14
